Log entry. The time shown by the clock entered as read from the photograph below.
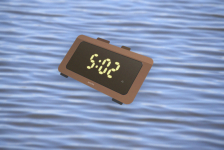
5:02
